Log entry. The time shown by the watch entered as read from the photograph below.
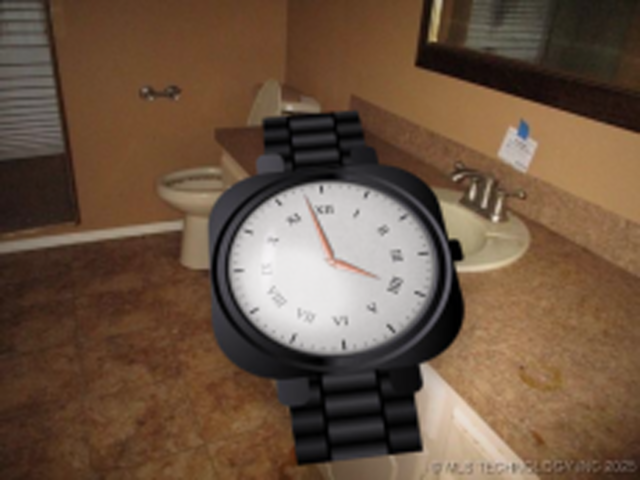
3:58
